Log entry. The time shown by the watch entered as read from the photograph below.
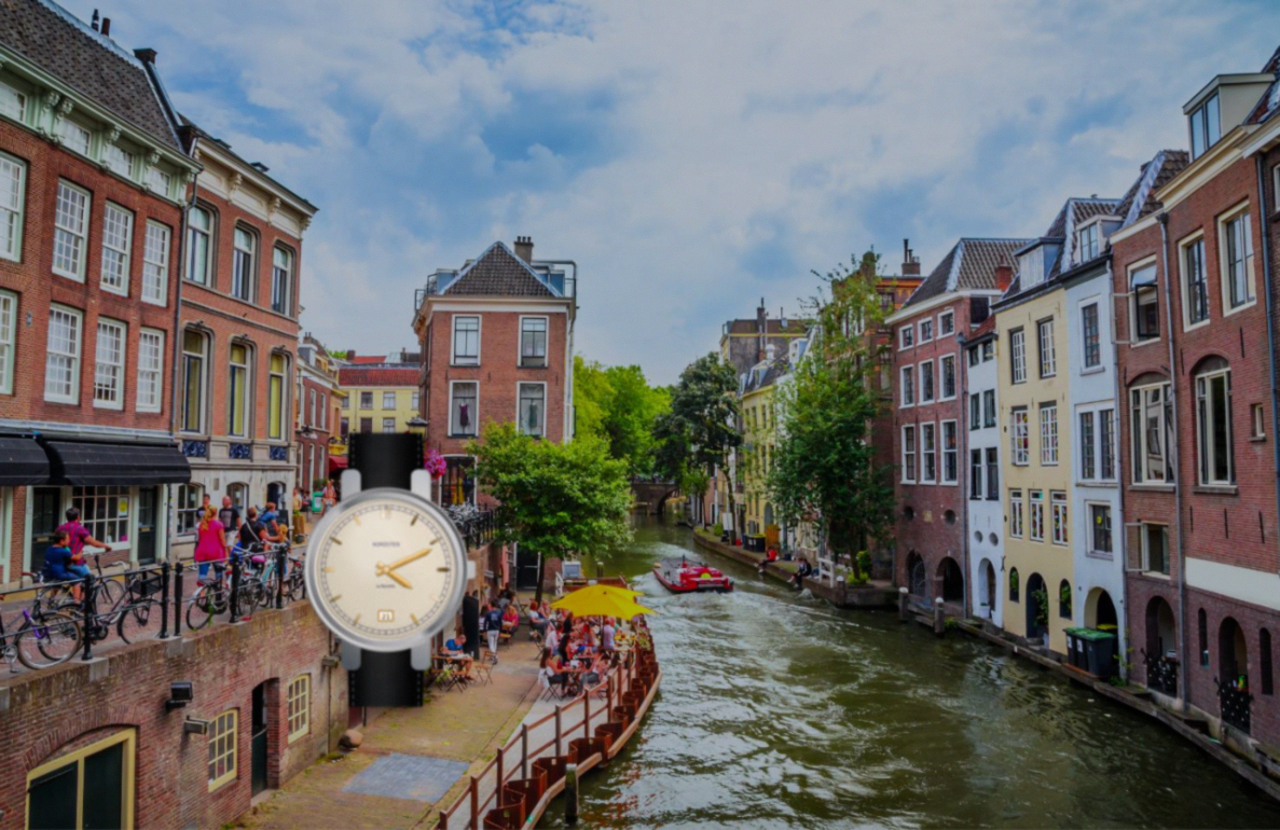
4:11
